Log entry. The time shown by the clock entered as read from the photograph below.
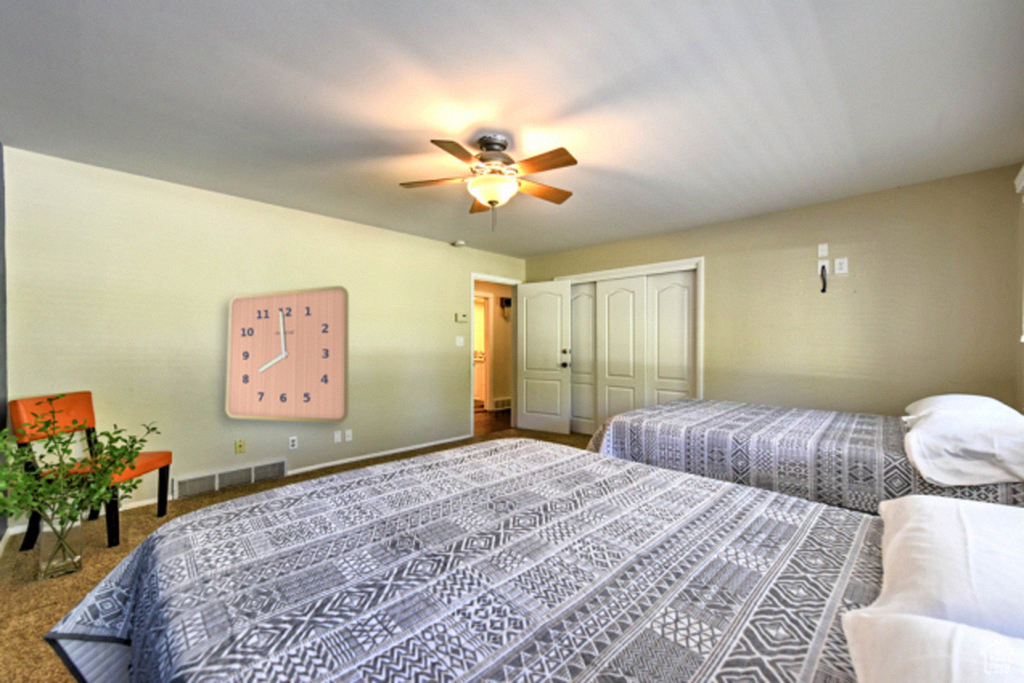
7:59
